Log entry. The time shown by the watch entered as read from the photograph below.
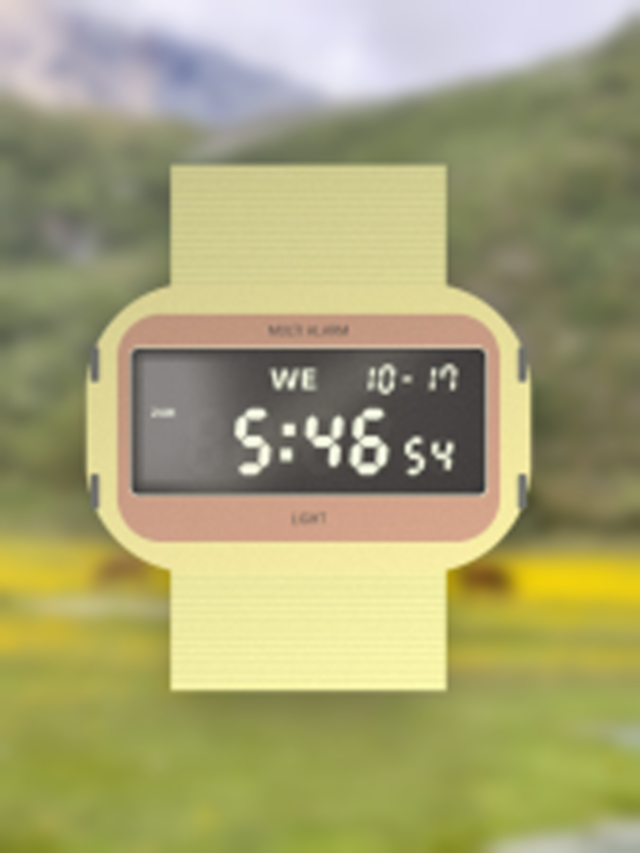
5:46:54
